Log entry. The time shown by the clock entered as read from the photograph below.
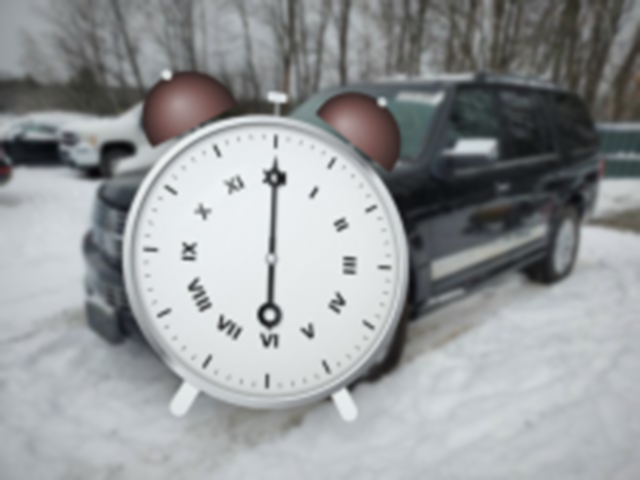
6:00
